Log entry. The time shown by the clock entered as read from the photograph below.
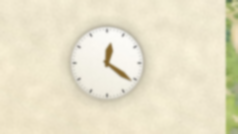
12:21
